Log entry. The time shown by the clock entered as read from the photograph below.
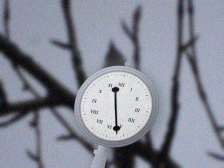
11:27
